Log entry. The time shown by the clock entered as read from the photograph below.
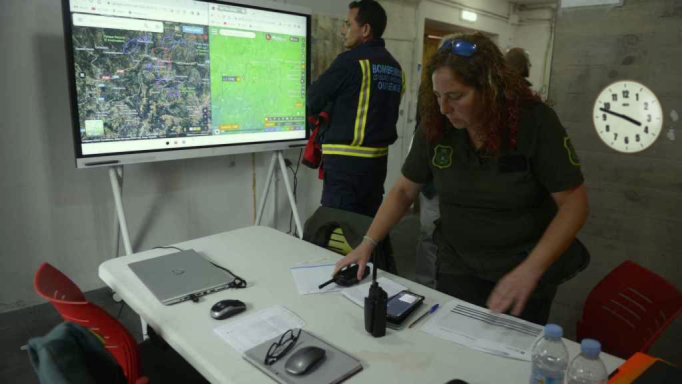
3:48
